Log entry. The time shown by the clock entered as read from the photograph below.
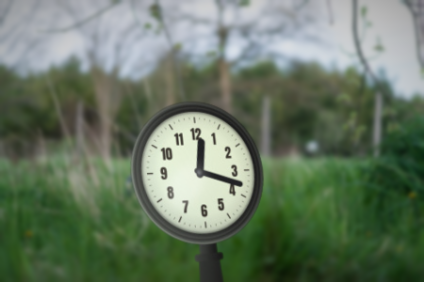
12:18
